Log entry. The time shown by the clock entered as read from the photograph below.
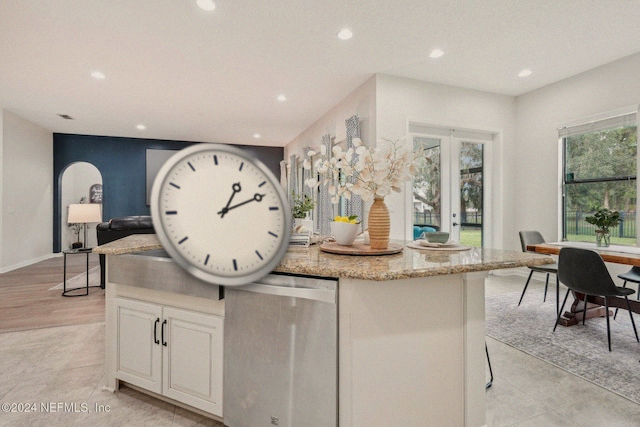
1:12
